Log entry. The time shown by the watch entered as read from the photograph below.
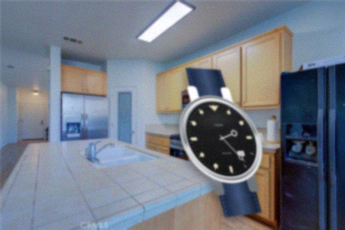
2:24
